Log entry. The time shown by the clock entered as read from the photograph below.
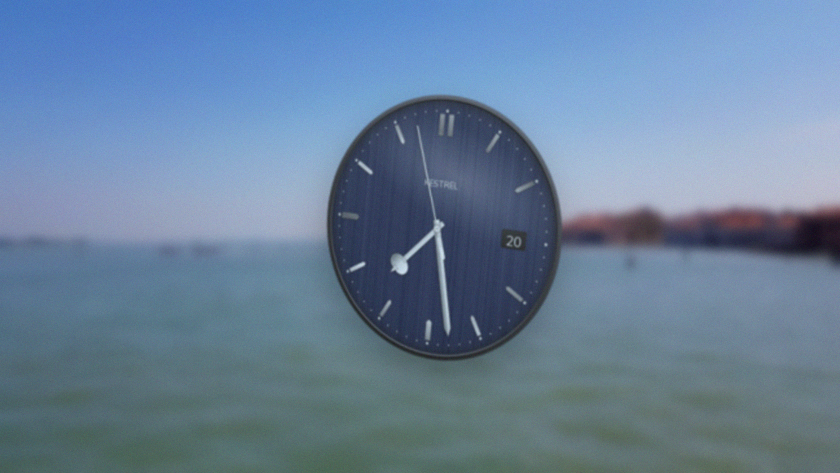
7:27:57
